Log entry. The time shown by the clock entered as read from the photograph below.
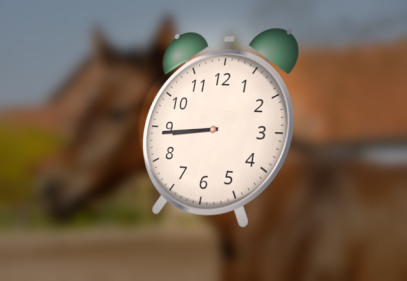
8:44
